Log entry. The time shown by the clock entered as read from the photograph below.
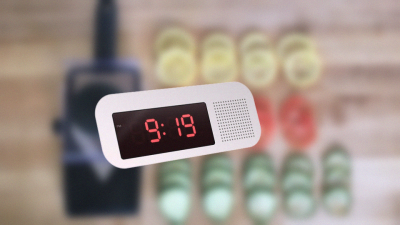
9:19
